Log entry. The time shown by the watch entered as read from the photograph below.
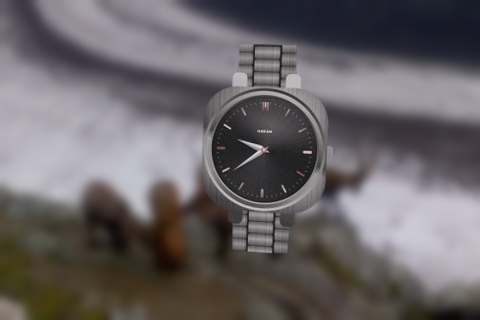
9:39
